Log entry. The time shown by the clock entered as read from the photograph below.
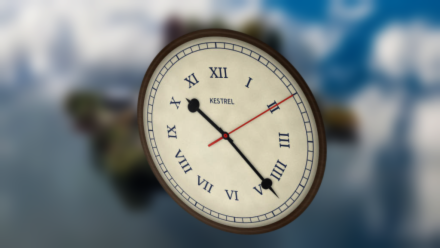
10:23:10
